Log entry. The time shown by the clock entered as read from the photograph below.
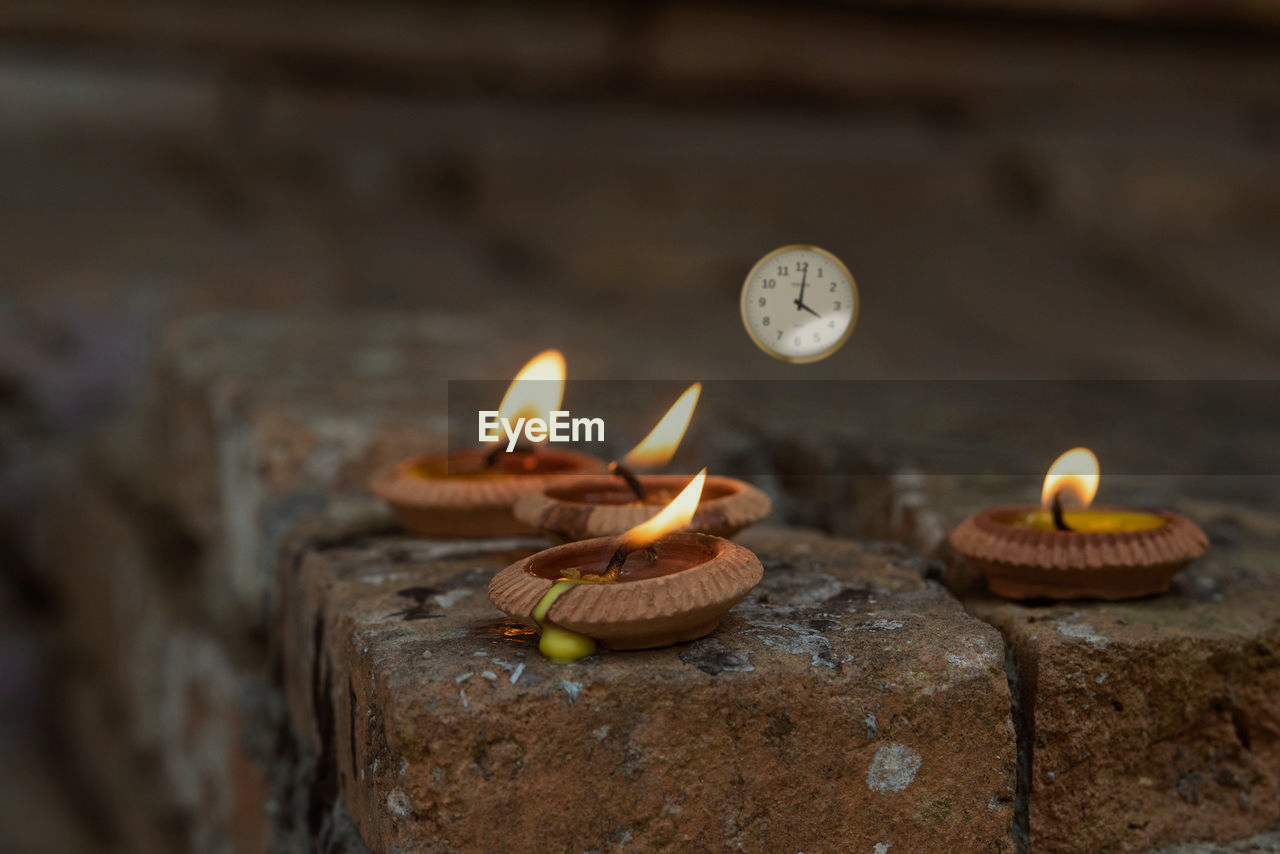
4:01
